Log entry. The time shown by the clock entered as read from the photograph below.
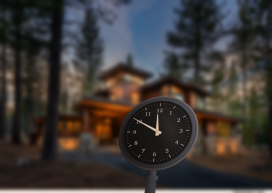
11:50
